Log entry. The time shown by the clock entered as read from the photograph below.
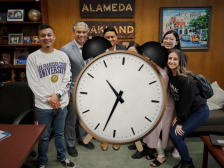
10:33
